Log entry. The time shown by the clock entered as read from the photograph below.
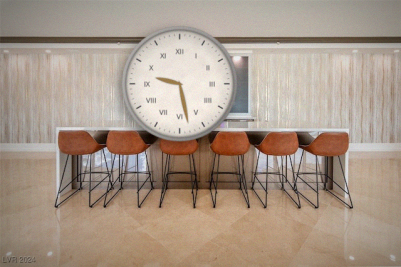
9:28
